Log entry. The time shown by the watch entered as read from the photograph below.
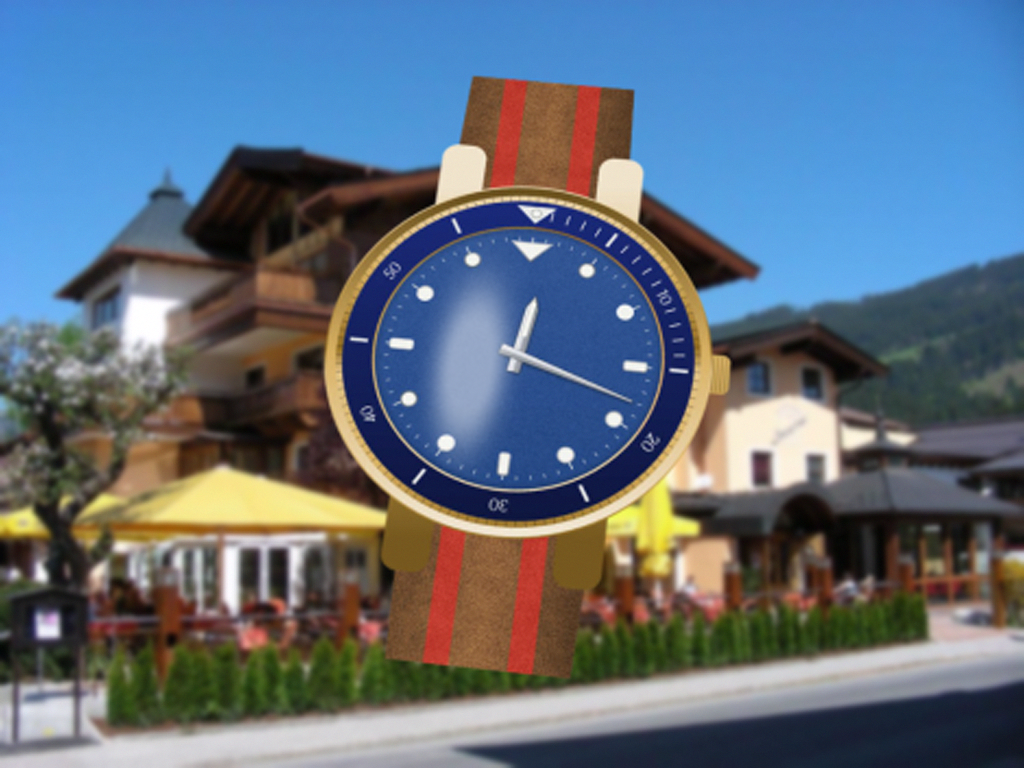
12:18
